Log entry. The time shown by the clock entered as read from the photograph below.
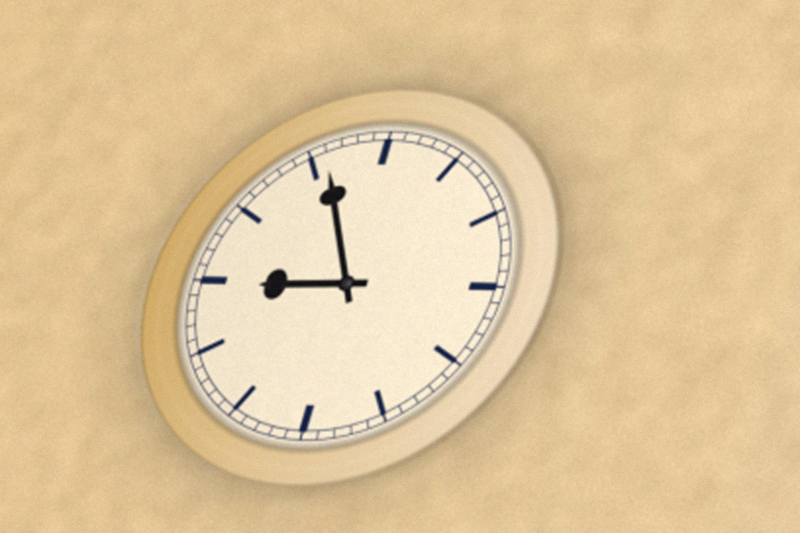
8:56
